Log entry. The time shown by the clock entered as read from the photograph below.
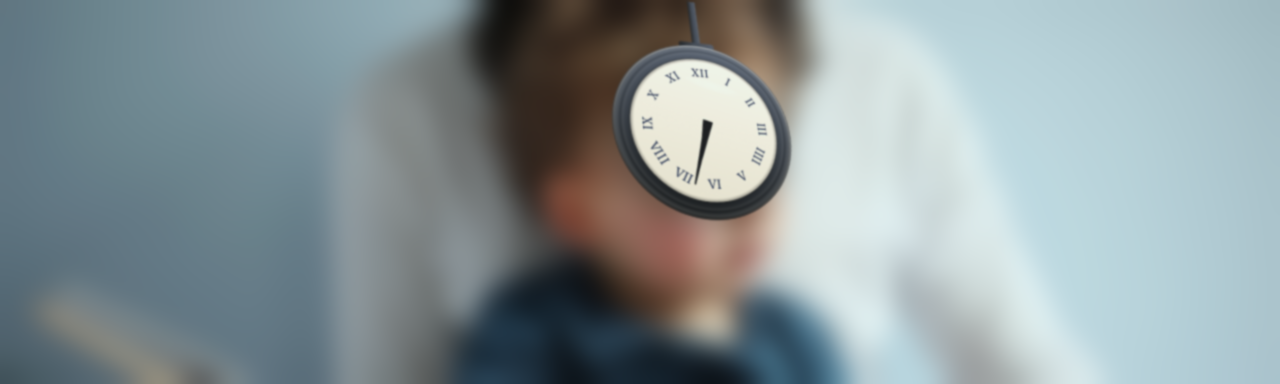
6:33
